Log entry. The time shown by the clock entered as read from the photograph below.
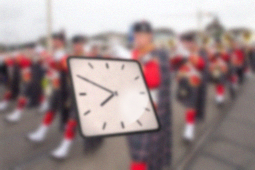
7:50
